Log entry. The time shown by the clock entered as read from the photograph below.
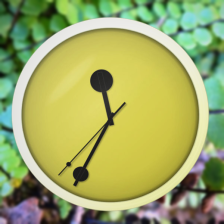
11:34:37
